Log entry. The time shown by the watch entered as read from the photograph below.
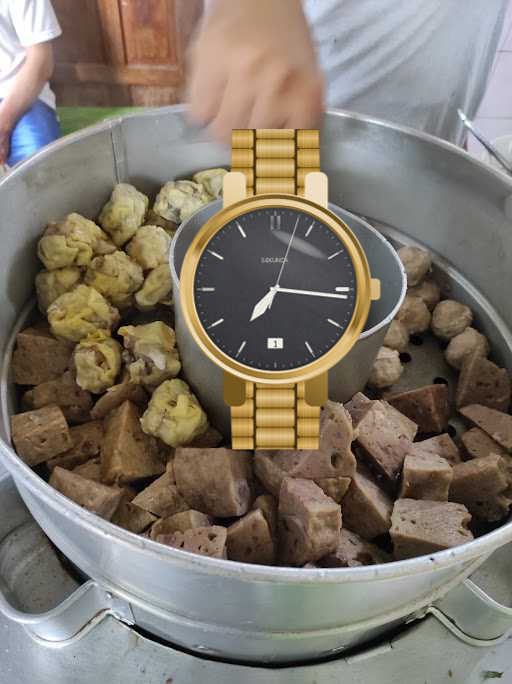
7:16:03
